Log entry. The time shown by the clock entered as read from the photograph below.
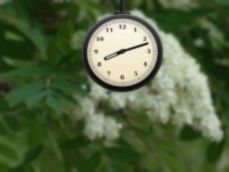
8:12
